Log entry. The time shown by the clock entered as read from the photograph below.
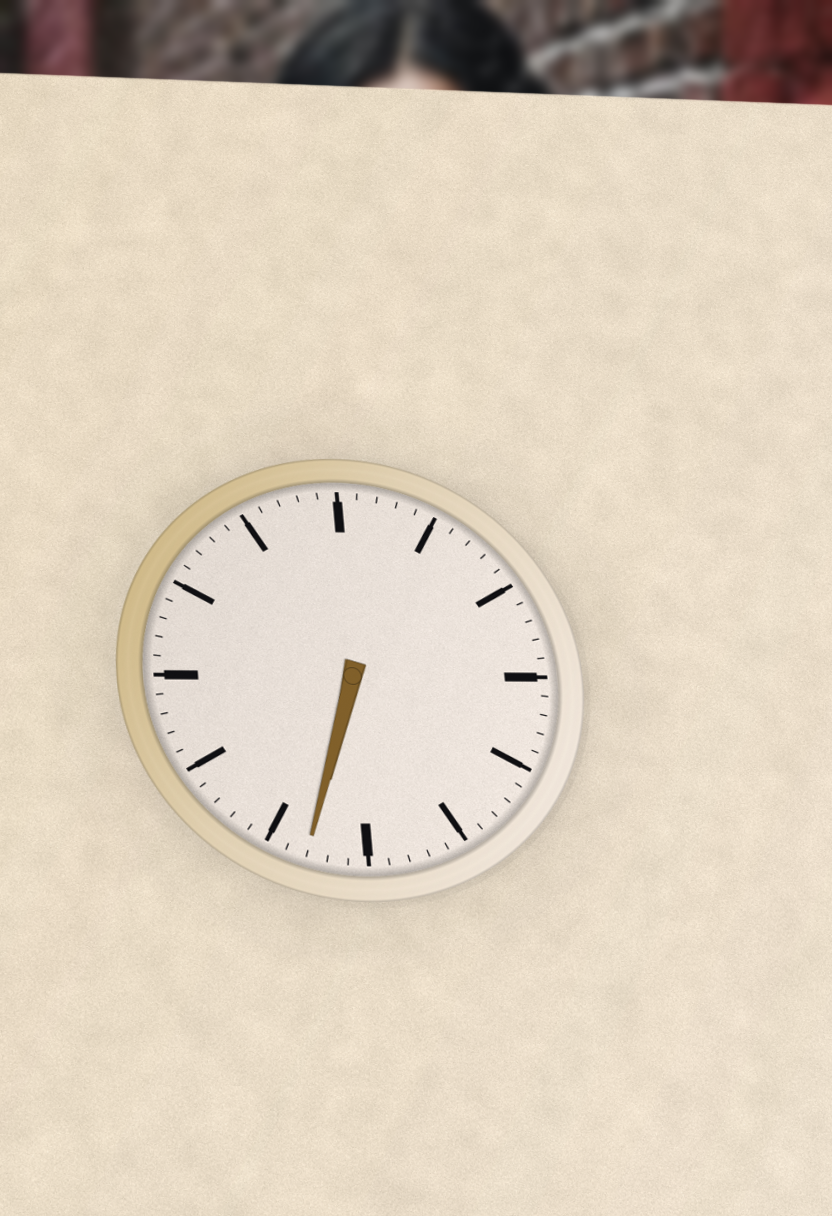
6:33
